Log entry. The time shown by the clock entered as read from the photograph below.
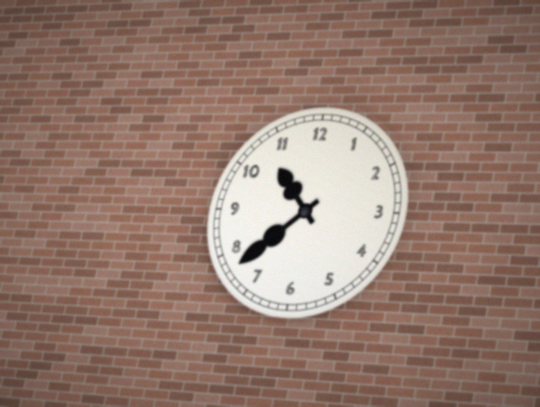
10:38
